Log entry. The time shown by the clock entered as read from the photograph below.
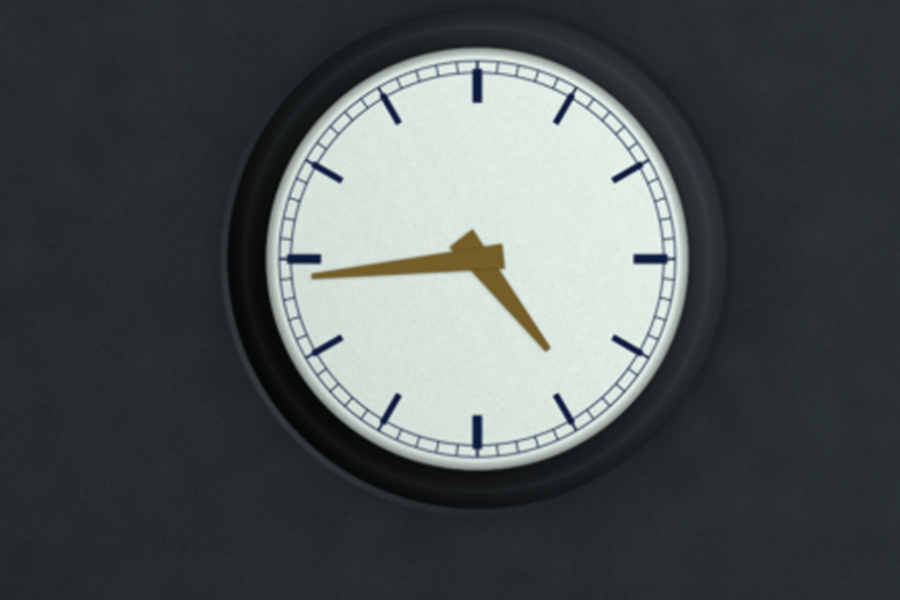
4:44
